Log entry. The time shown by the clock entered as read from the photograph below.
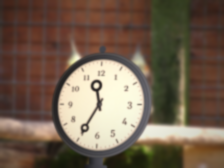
11:35
